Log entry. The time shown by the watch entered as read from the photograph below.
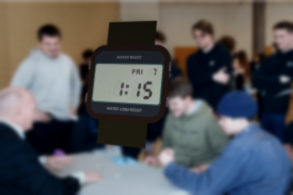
1:15
